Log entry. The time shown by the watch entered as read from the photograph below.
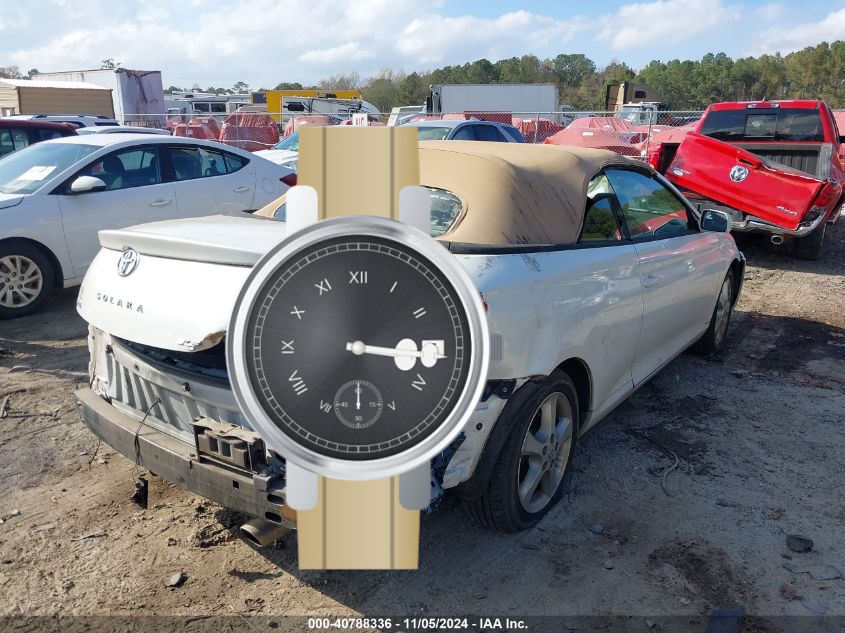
3:16
